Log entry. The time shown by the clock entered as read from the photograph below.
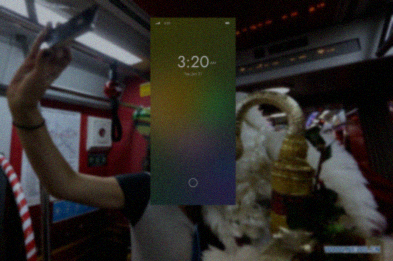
3:20
